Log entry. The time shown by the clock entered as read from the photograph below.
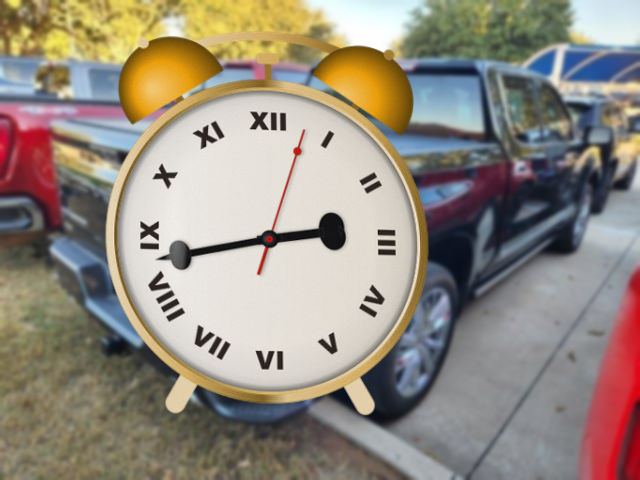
2:43:03
